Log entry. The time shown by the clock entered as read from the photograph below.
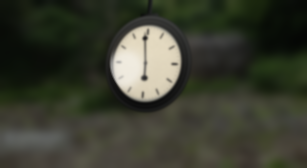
5:59
